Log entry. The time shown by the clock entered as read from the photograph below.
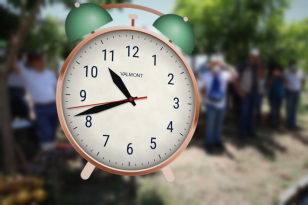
10:41:43
